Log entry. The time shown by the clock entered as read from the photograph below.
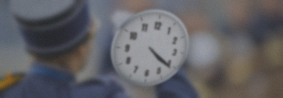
4:21
